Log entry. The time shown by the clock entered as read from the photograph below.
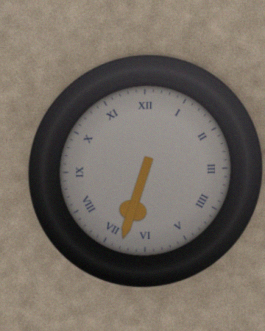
6:33
